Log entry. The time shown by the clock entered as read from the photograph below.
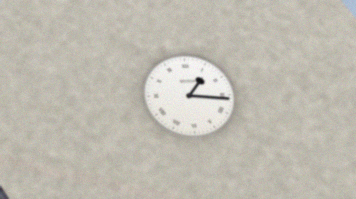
1:16
